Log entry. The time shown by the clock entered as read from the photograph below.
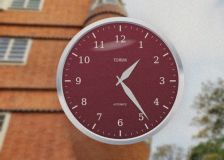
1:24
